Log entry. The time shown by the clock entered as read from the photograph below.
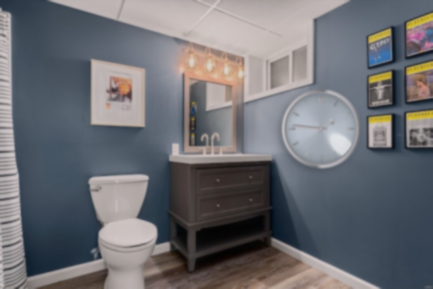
1:46
